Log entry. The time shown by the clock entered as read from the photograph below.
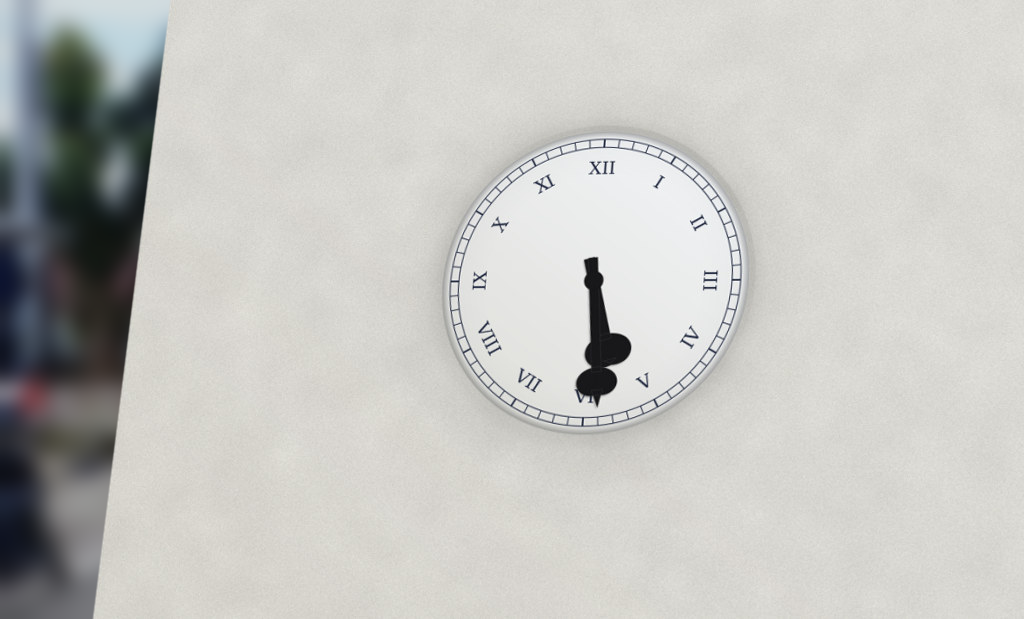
5:29
